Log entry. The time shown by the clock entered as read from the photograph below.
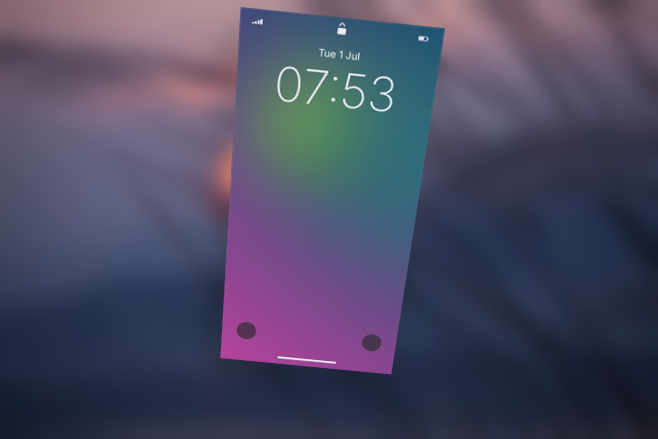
7:53
